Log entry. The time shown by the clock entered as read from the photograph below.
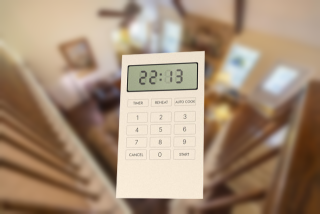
22:13
